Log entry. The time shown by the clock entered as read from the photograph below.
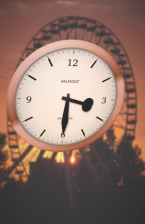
3:30
